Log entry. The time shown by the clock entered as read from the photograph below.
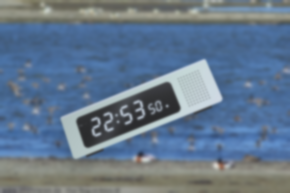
22:53
